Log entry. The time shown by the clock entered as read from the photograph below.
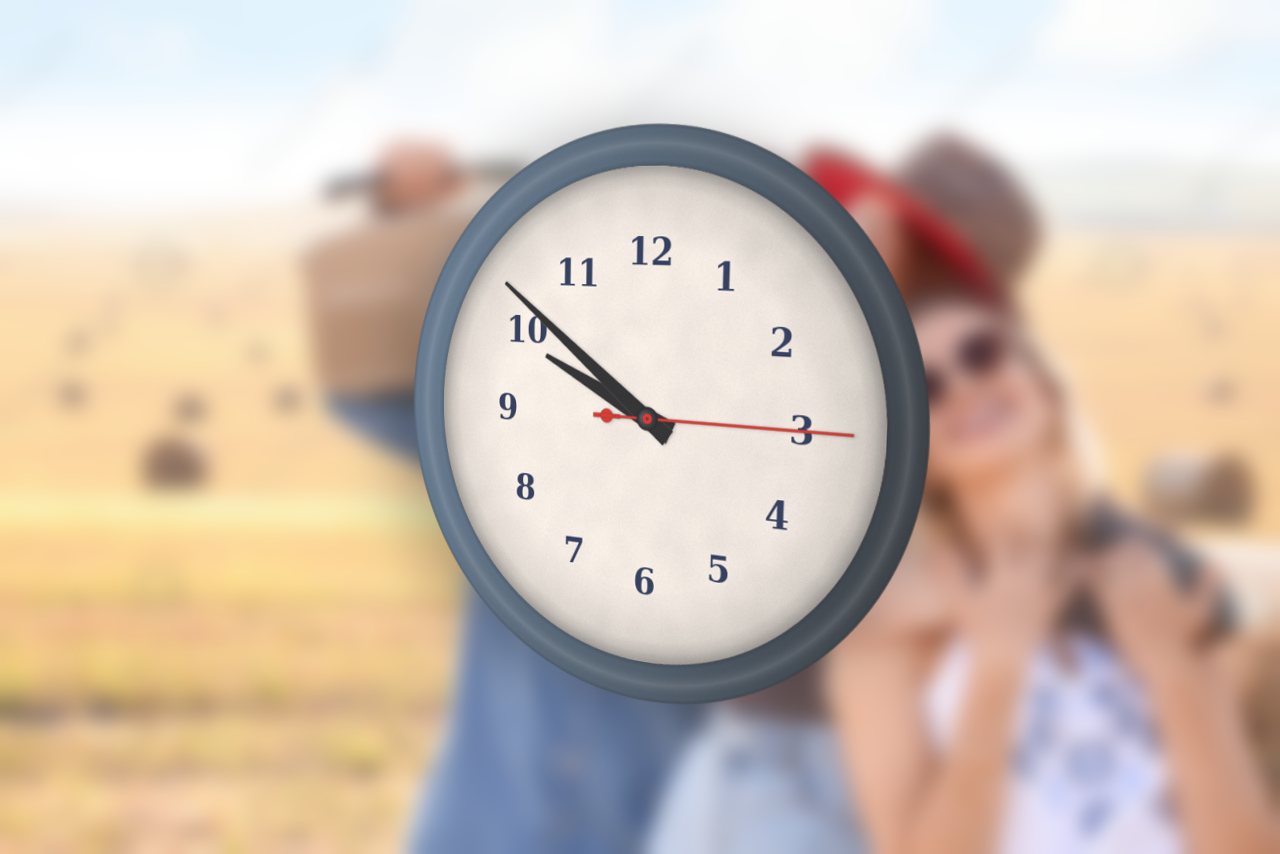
9:51:15
